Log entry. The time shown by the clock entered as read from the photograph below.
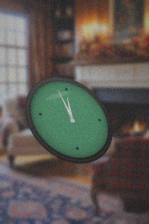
11:57
